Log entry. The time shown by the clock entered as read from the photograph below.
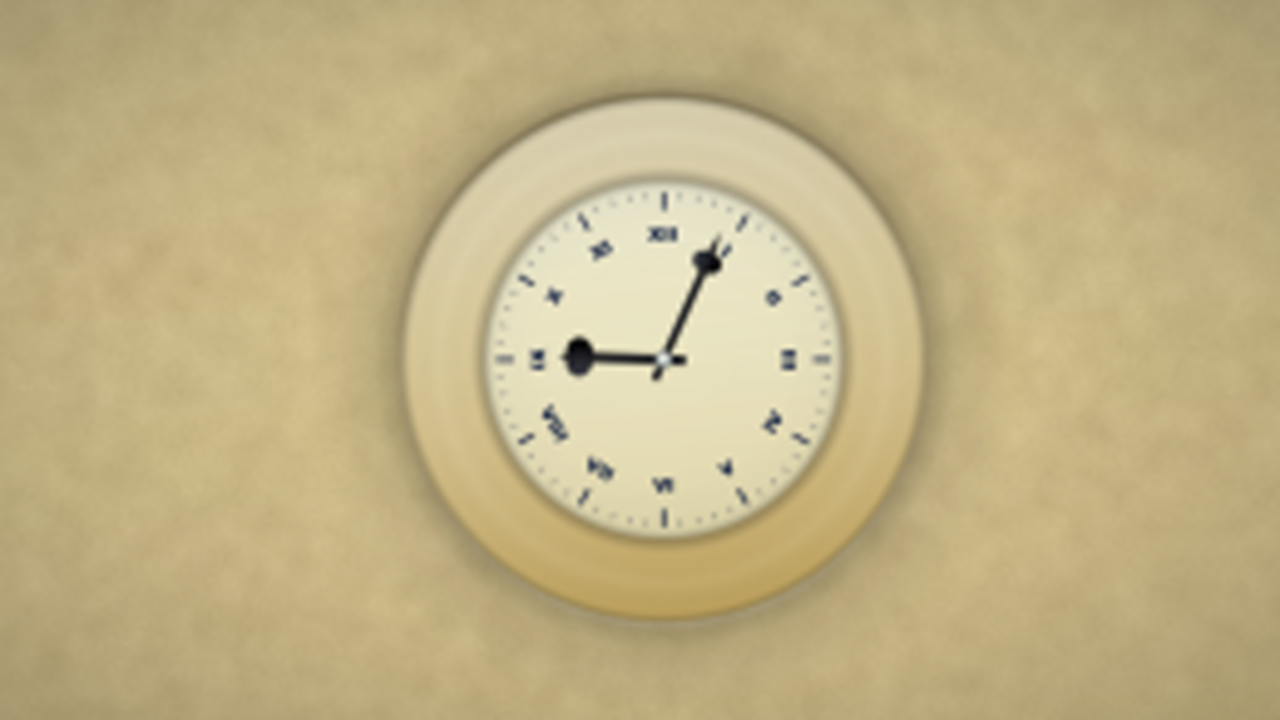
9:04
